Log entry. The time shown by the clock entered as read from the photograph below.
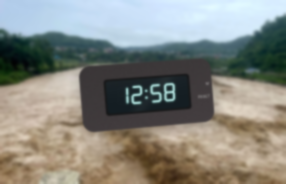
12:58
